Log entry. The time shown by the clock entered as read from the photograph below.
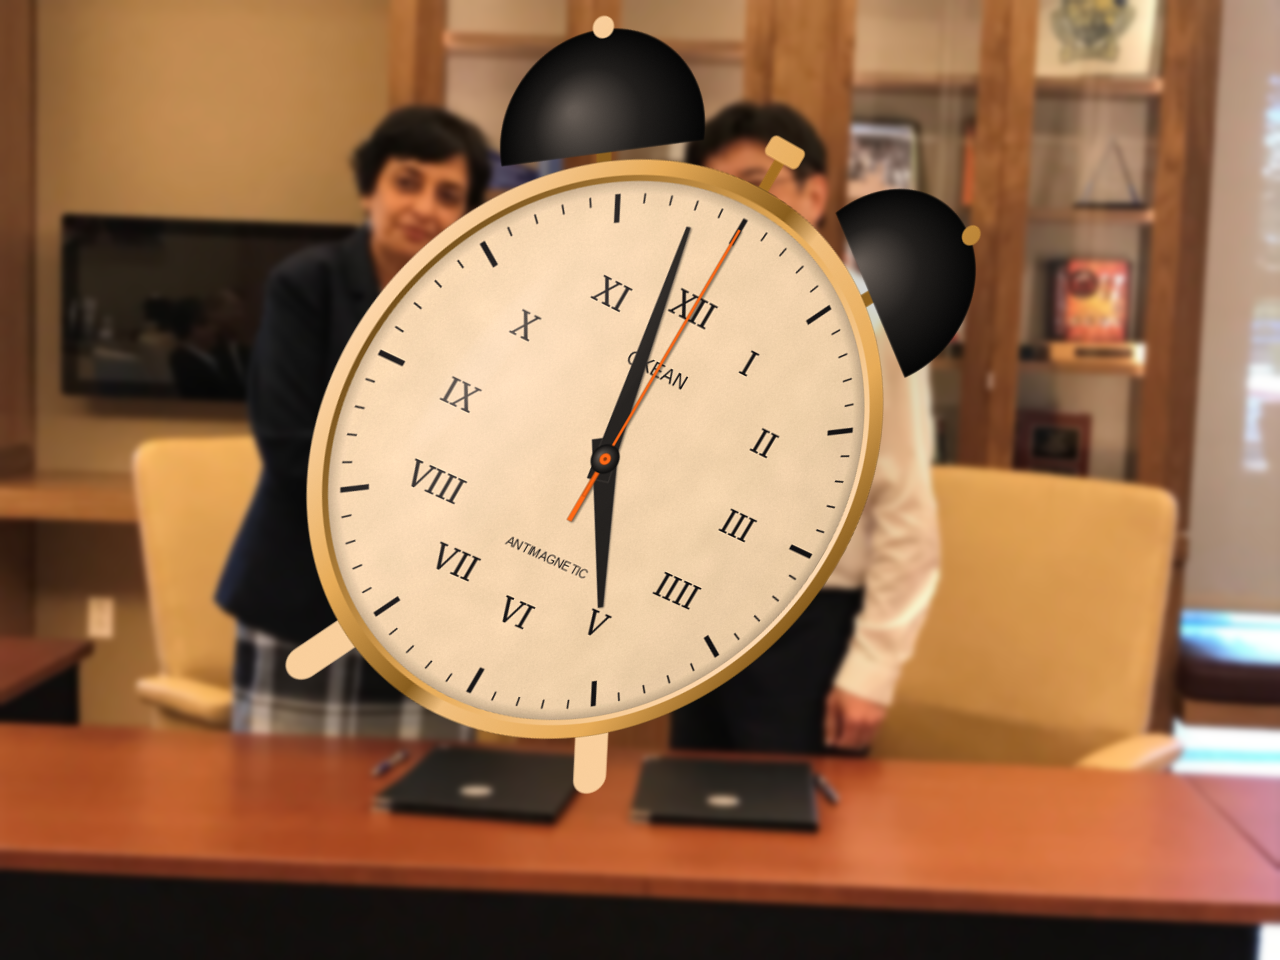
4:58:00
